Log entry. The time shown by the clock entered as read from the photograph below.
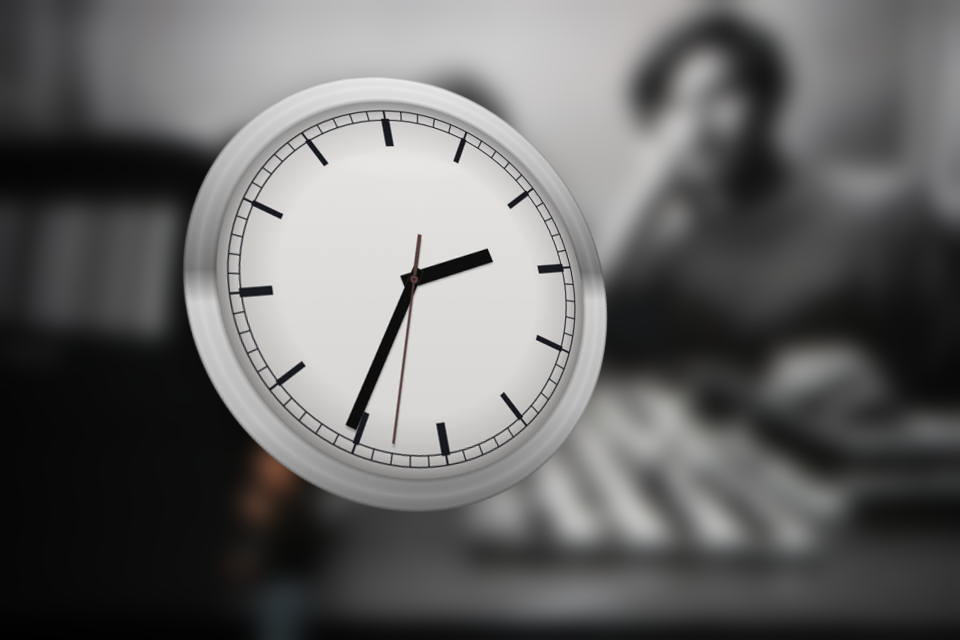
2:35:33
